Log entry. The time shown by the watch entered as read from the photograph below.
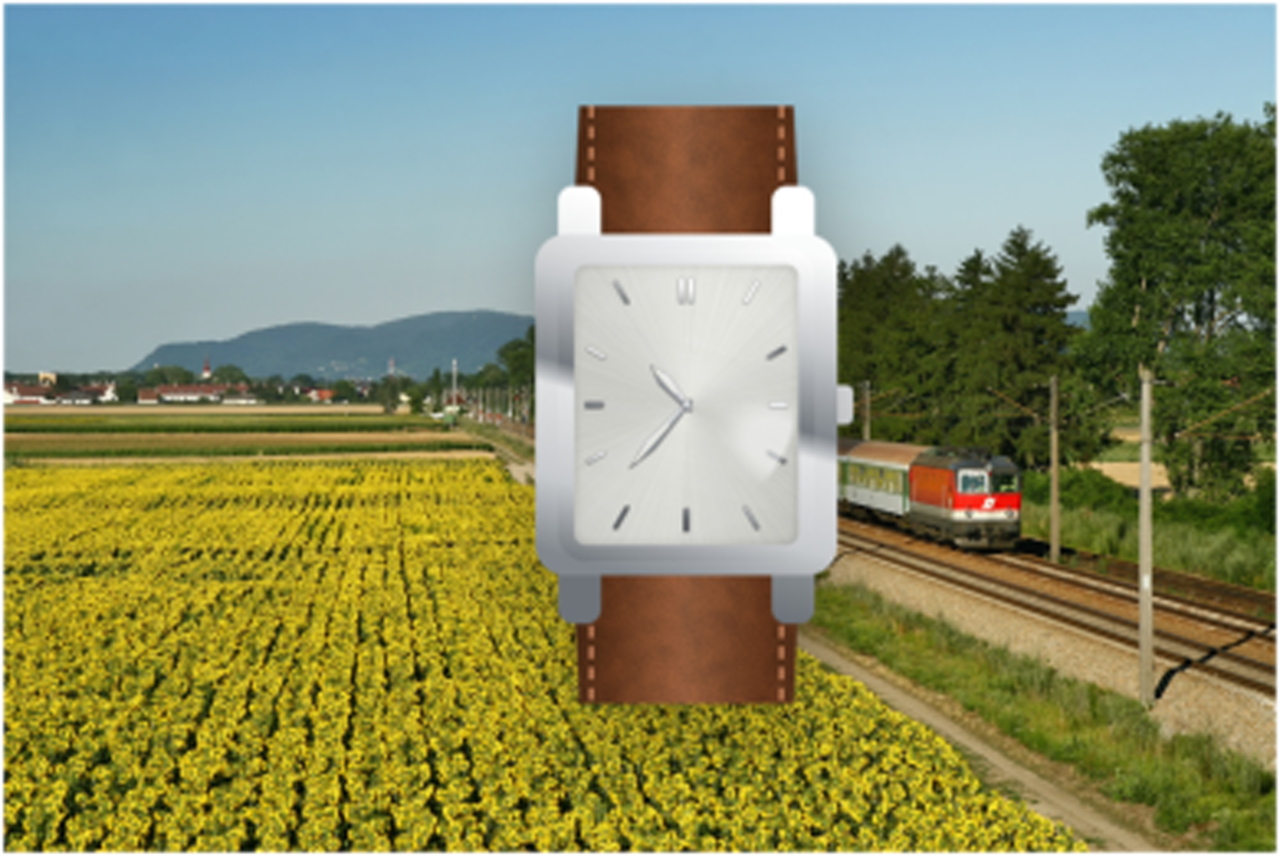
10:37
